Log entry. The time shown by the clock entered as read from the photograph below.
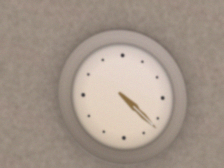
4:22
